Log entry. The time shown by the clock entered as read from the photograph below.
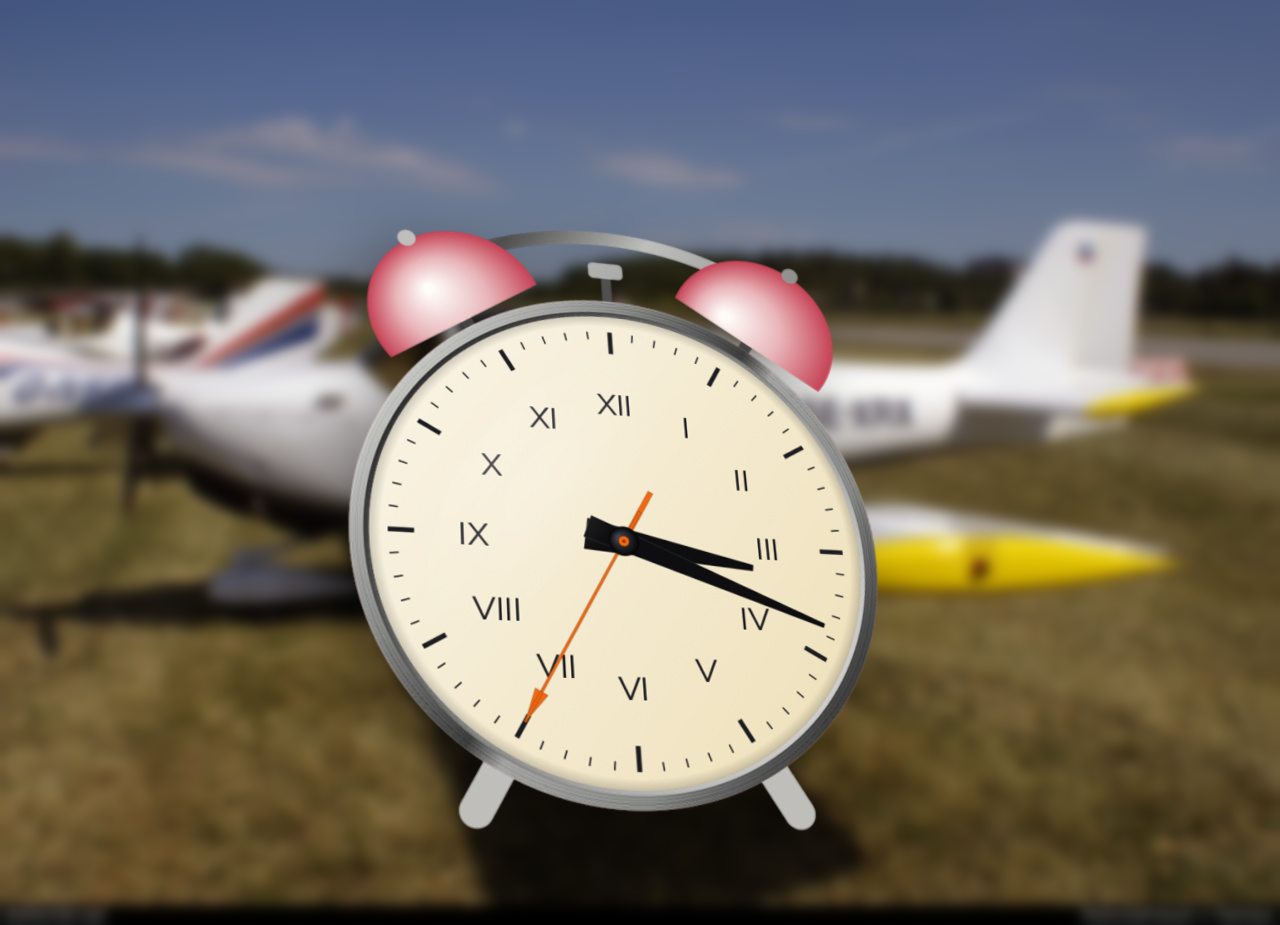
3:18:35
